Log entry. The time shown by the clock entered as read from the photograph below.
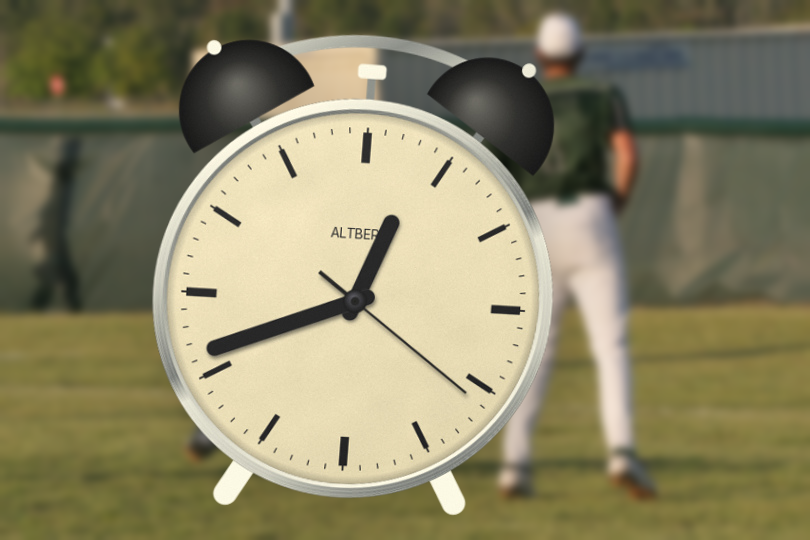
12:41:21
